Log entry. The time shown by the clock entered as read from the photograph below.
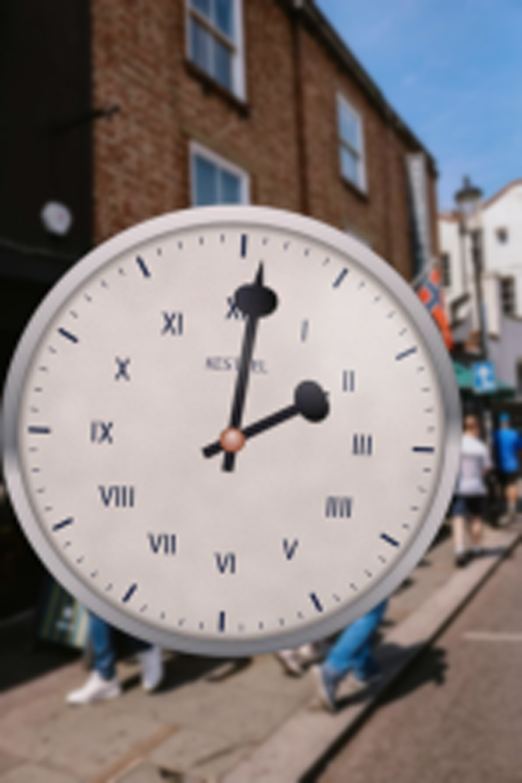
2:01
